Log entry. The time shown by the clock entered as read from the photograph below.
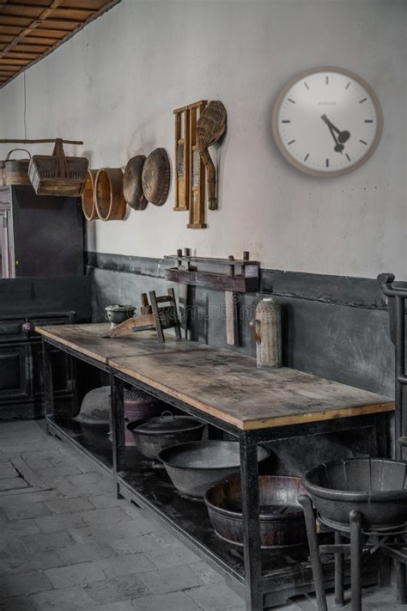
4:26
